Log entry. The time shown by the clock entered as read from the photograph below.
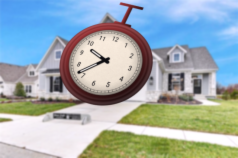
9:37
